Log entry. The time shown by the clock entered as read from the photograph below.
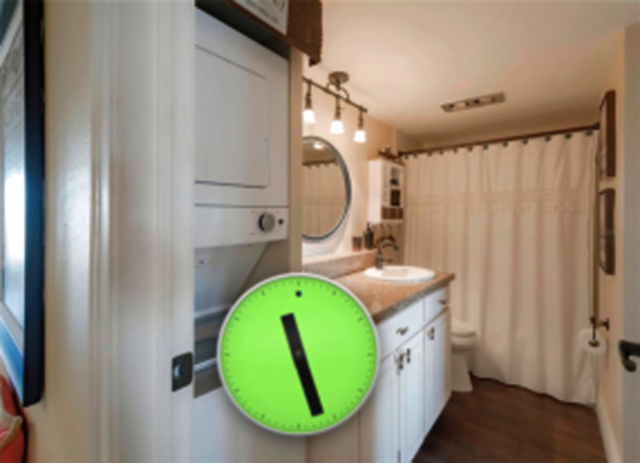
11:27
